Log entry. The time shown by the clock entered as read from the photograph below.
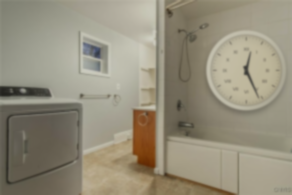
12:26
